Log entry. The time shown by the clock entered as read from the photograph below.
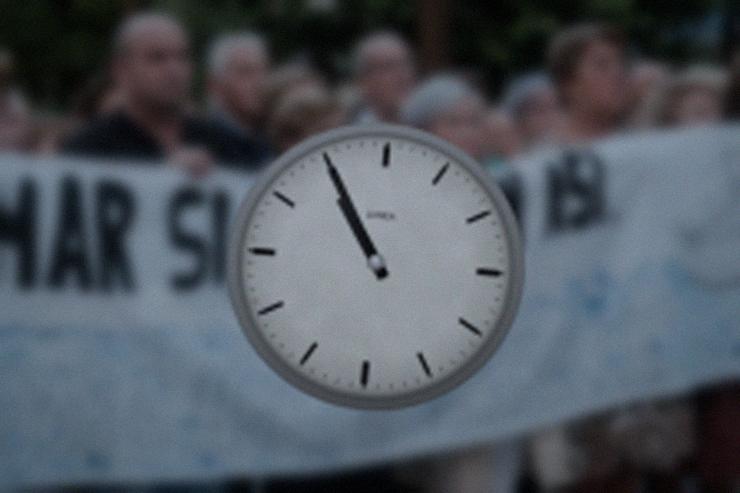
10:55
